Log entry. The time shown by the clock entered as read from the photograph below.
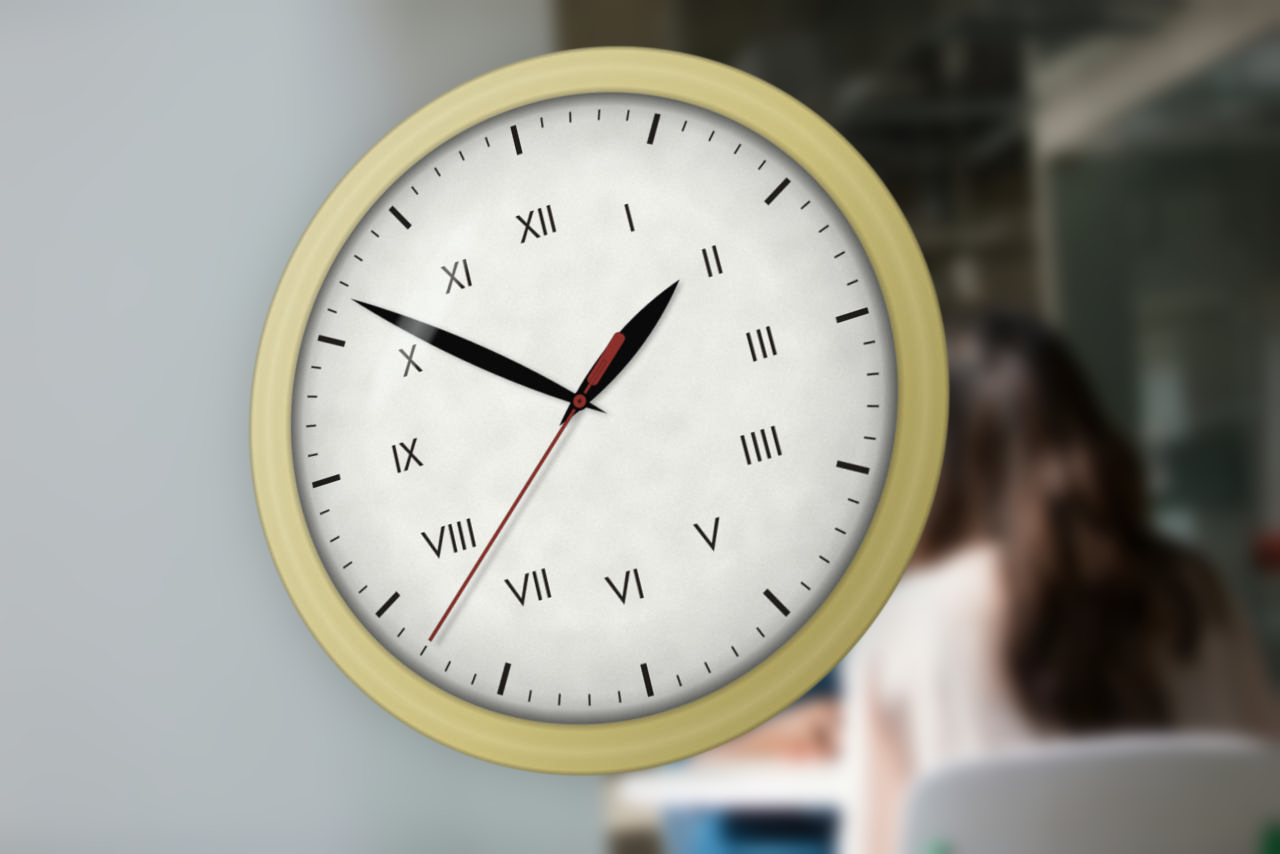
1:51:38
